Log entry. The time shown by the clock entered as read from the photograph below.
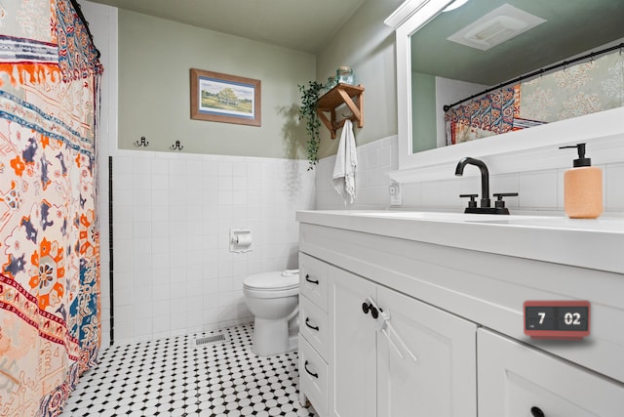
7:02
